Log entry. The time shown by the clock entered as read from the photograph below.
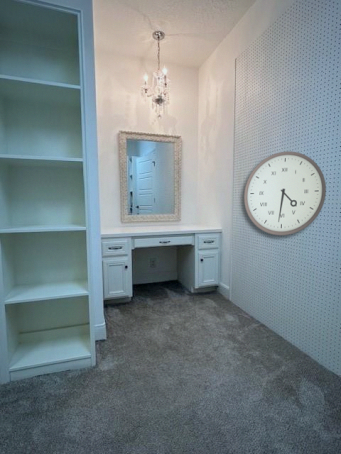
4:31
